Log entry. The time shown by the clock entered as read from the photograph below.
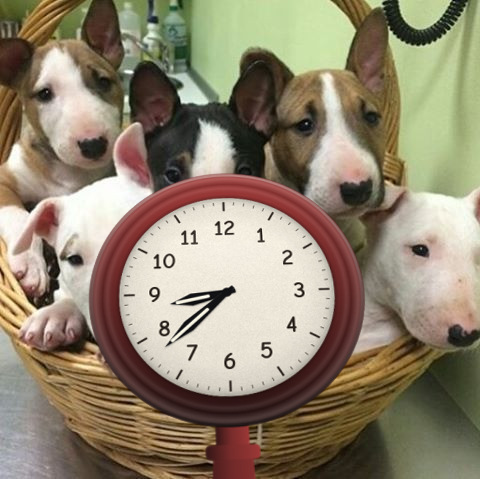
8:38
